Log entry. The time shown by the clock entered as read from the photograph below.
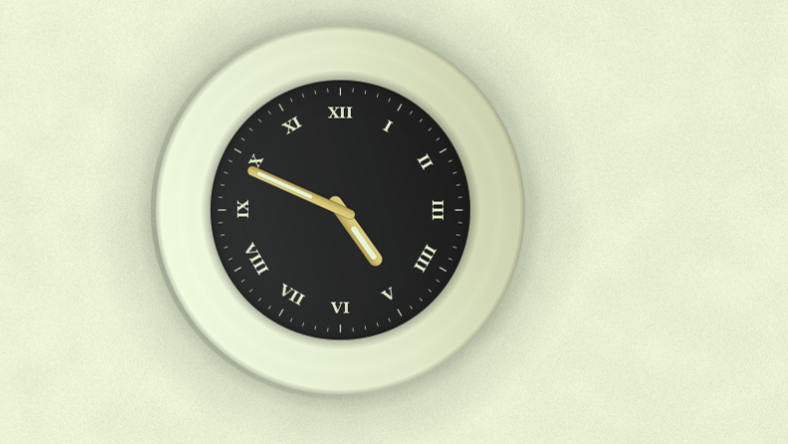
4:49
